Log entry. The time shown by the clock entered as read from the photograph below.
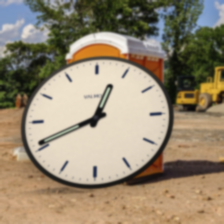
12:41
